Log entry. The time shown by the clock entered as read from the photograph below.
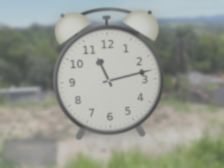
11:13
